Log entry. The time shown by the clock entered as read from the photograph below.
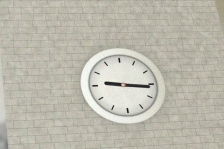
9:16
